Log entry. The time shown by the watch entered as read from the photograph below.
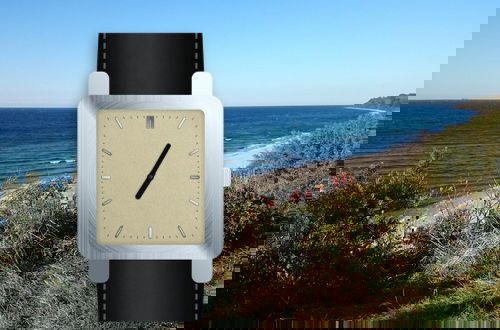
7:05
